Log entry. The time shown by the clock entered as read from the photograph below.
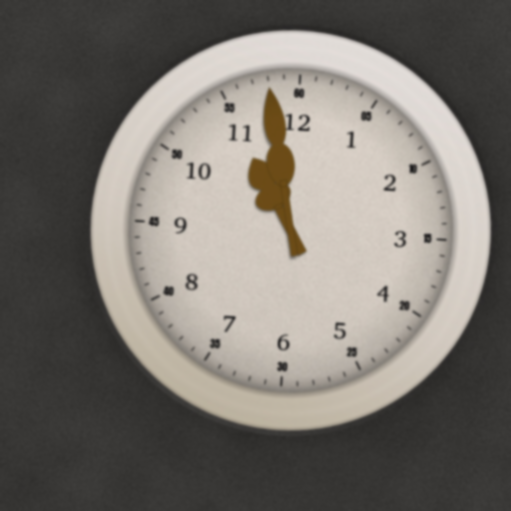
10:58
